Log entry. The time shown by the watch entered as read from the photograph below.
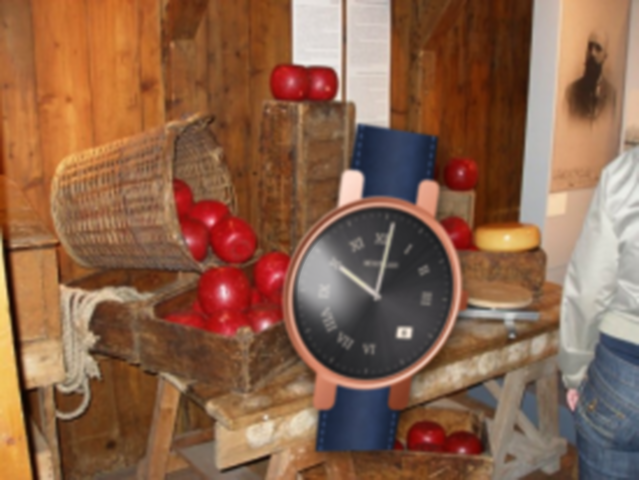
10:01
